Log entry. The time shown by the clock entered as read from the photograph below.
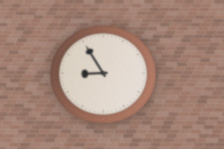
8:55
